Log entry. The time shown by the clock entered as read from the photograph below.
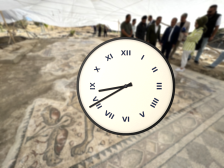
8:40
